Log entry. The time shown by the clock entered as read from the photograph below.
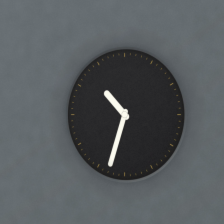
10:33
